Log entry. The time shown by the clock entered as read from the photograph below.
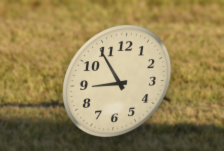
8:54
